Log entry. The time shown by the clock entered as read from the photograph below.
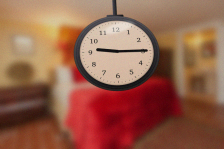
9:15
